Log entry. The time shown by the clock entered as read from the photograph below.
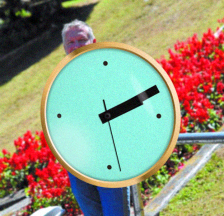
2:10:28
